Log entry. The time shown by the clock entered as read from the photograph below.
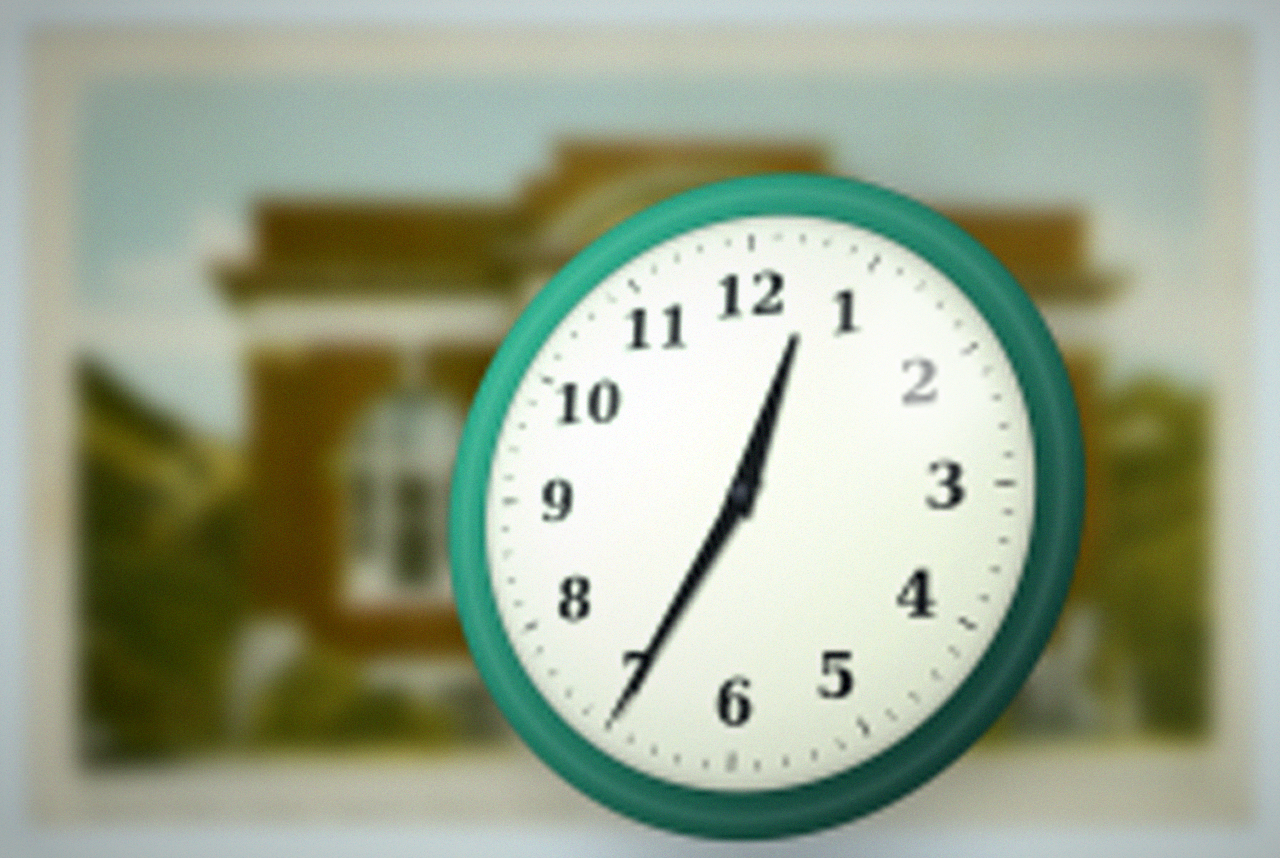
12:35
